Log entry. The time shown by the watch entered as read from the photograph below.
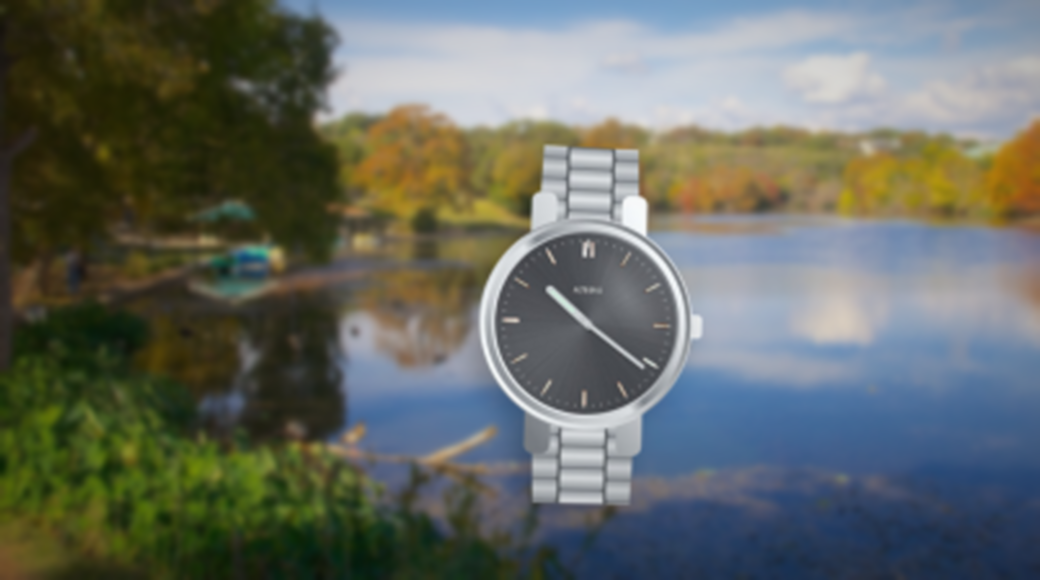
10:21
